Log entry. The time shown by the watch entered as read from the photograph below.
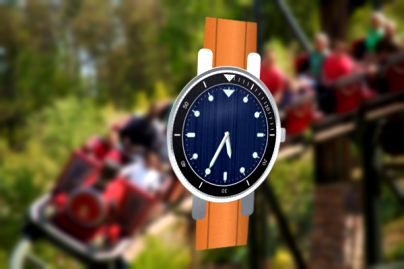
5:35
